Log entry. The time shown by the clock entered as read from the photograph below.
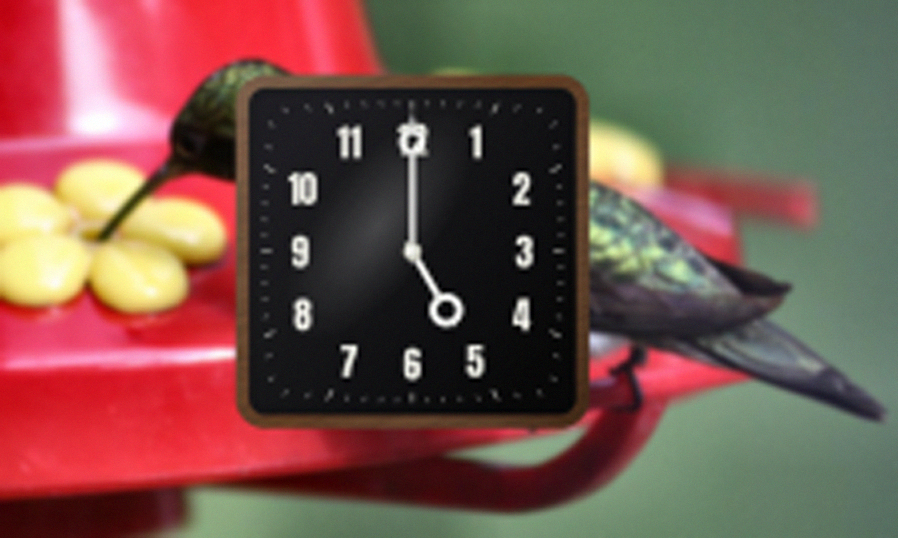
5:00
